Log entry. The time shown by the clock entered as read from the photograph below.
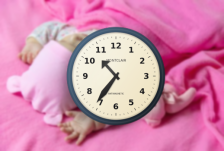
10:36
